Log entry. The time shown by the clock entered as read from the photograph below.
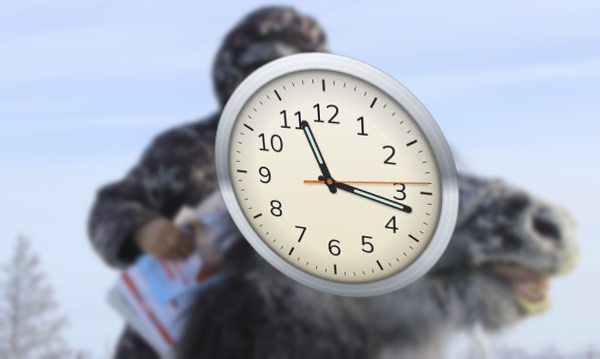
11:17:14
